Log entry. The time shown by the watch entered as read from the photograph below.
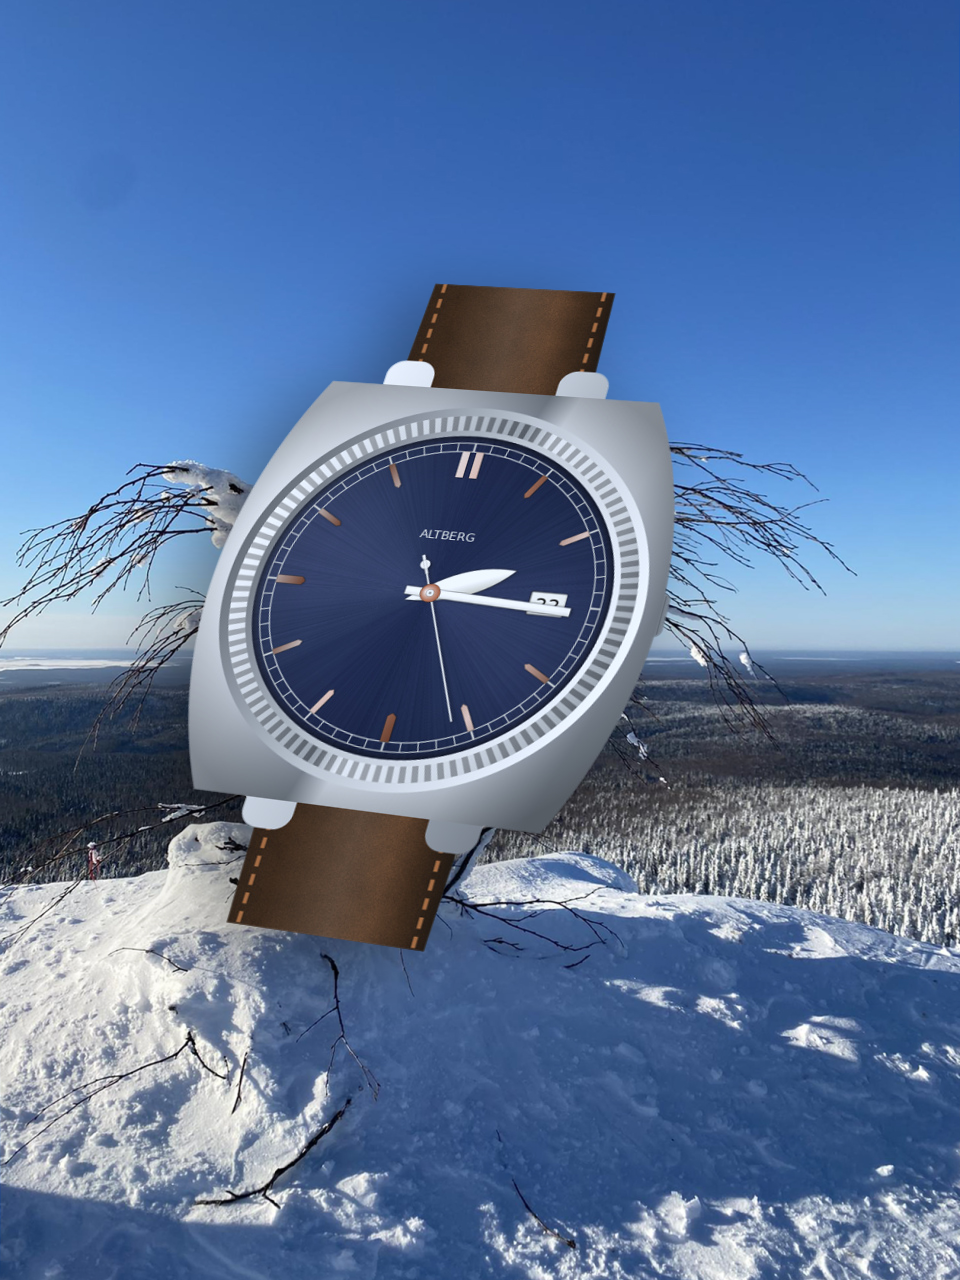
2:15:26
